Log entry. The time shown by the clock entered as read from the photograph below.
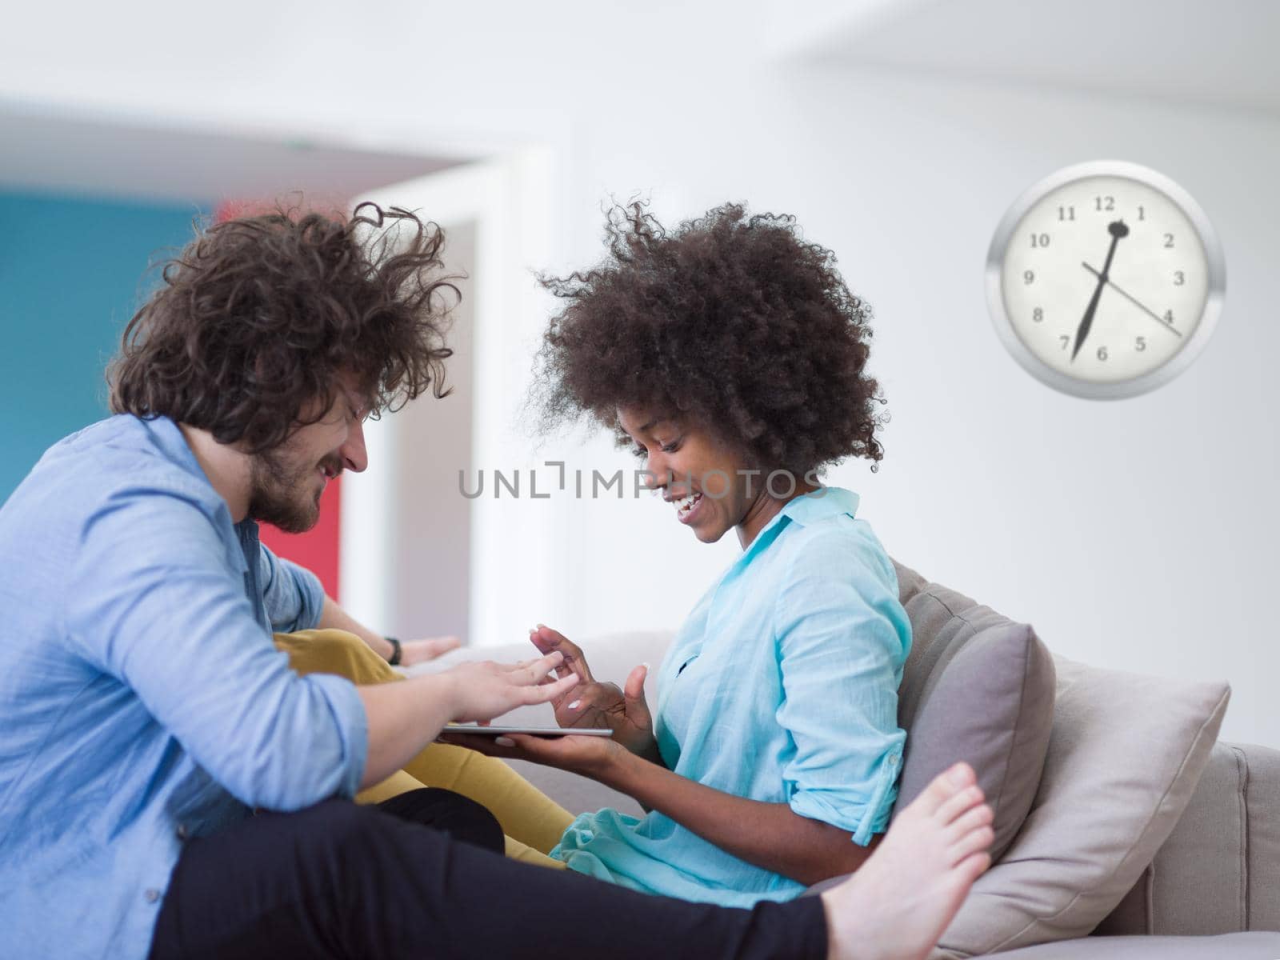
12:33:21
